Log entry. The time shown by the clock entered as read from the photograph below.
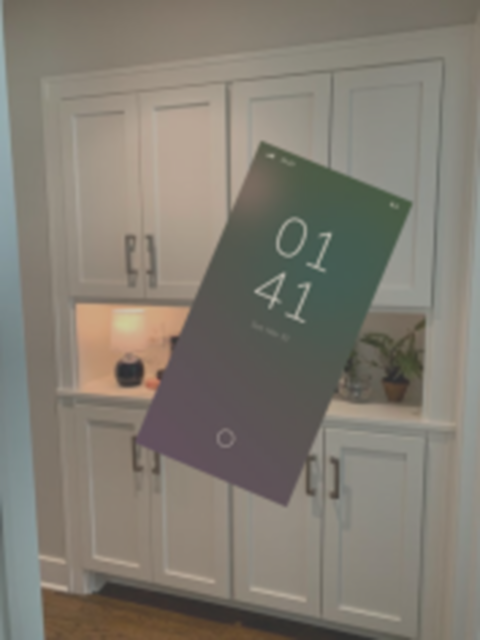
1:41
